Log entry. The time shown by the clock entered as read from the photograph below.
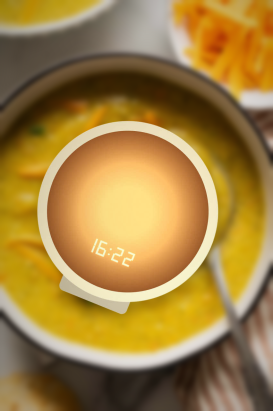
16:22
